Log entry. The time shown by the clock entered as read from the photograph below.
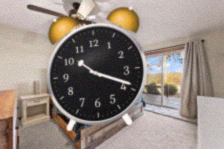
10:19
